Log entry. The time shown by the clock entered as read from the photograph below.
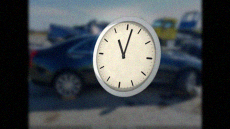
11:02
